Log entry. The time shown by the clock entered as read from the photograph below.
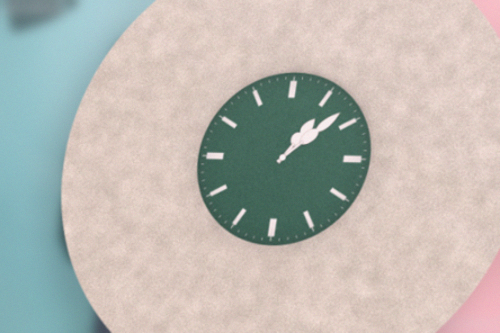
1:08
